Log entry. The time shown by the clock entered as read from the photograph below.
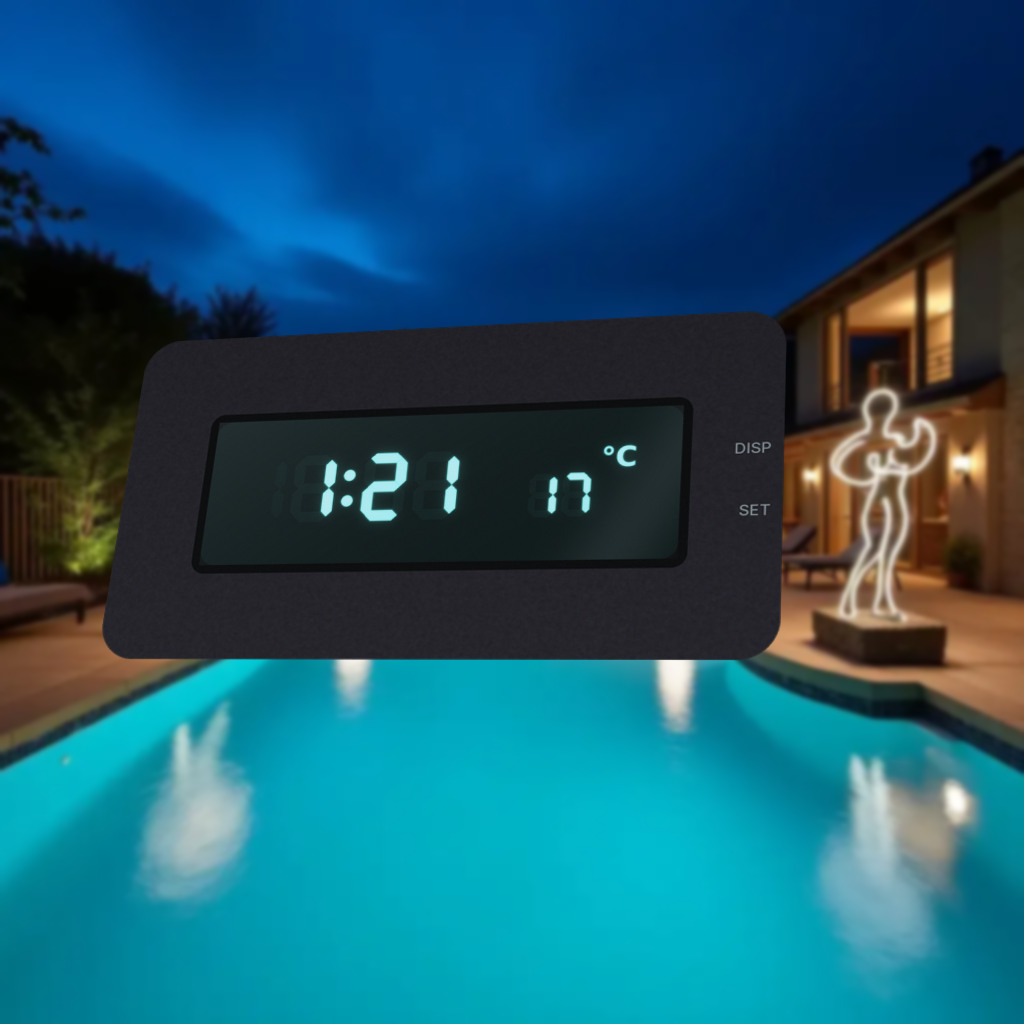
1:21
